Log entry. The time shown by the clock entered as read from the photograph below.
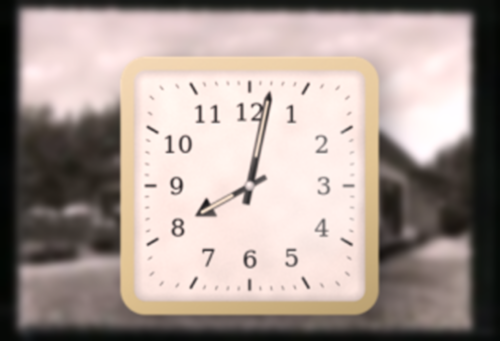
8:02
